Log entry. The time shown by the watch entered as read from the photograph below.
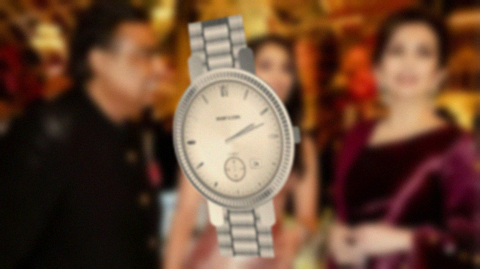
2:12
